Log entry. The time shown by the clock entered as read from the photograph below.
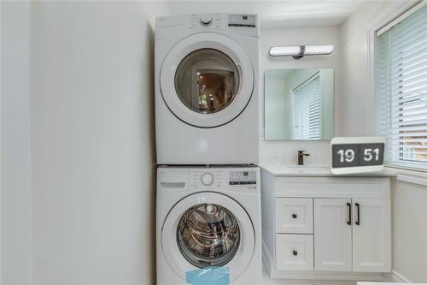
19:51
